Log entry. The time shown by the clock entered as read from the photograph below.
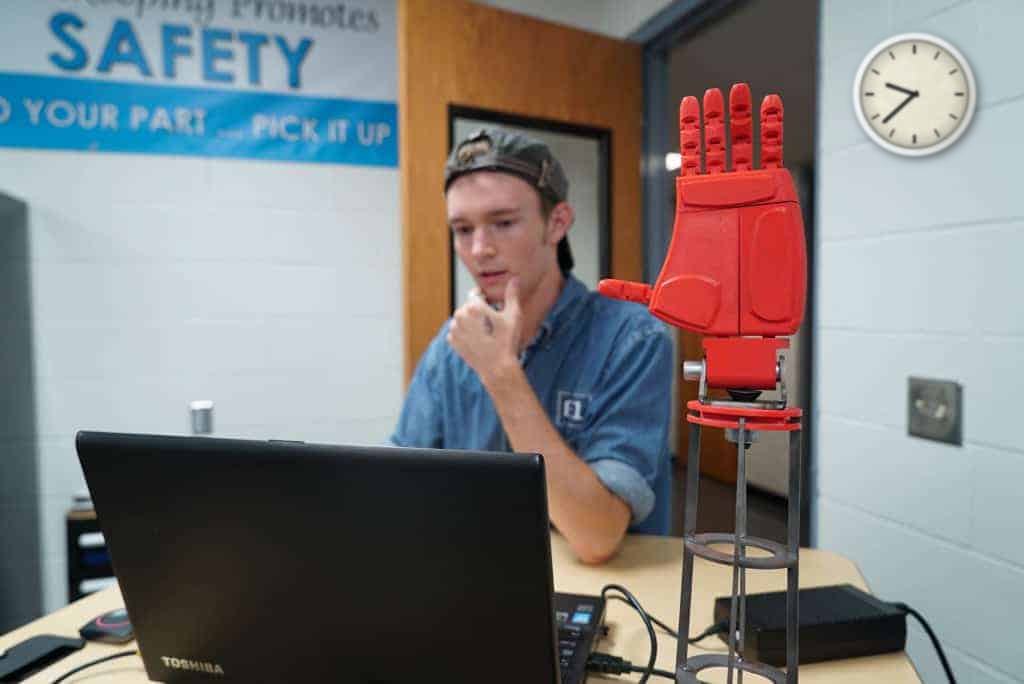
9:38
